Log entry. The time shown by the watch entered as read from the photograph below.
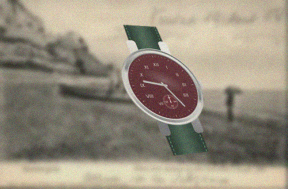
9:25
